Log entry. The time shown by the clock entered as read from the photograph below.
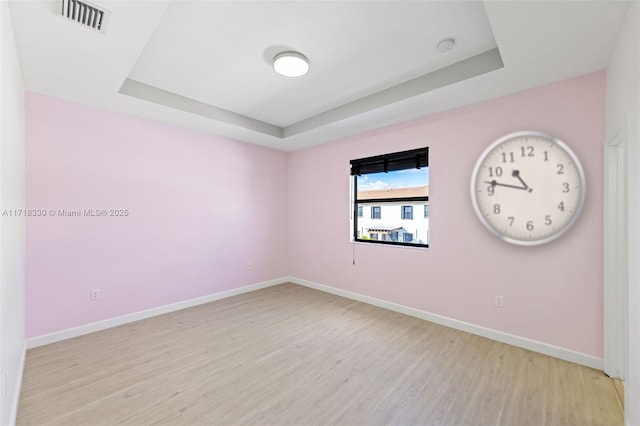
10:47
